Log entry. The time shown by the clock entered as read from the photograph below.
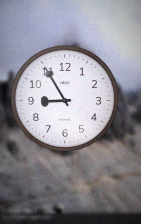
8:55
